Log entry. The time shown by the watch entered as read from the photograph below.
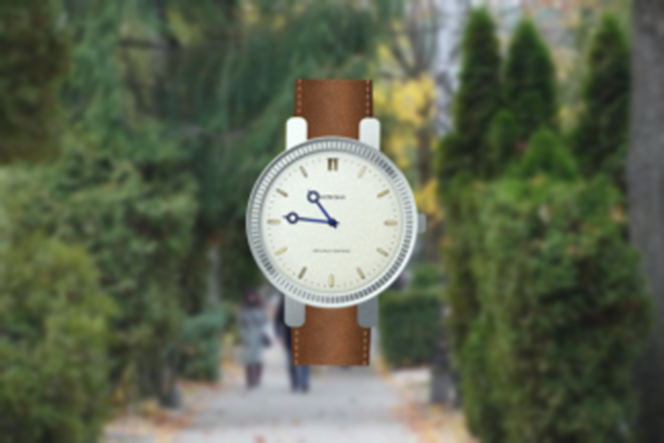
10:46
